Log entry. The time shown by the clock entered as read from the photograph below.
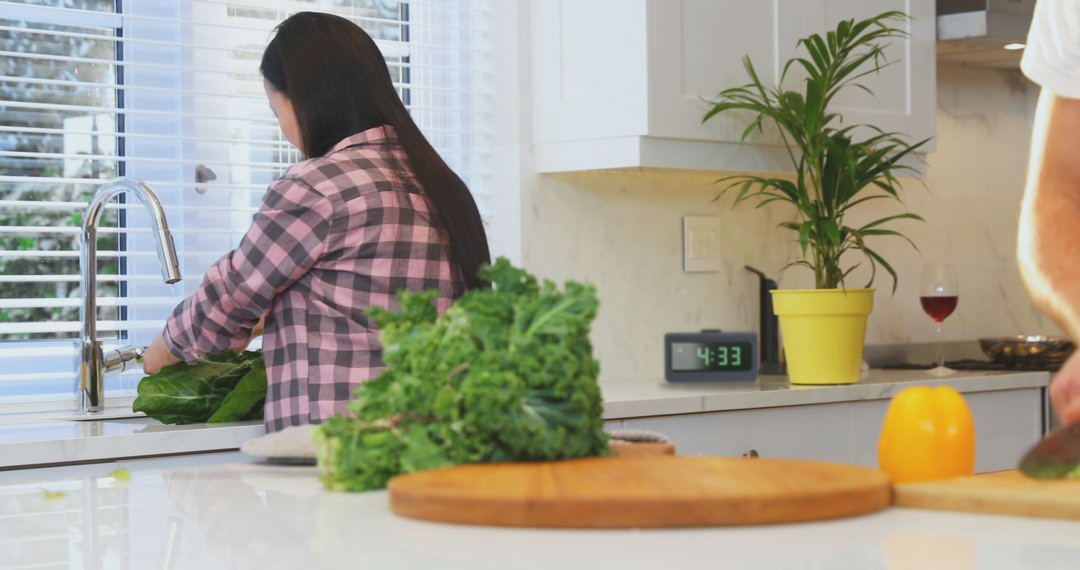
4:33
